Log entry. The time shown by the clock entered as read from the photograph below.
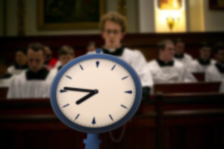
7:46
